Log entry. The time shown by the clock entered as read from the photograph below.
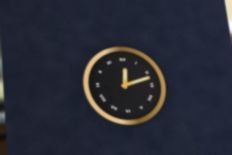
12:12
